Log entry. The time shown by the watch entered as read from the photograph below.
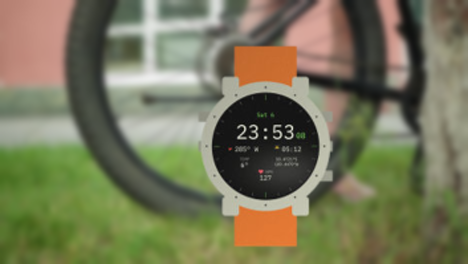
23:53
